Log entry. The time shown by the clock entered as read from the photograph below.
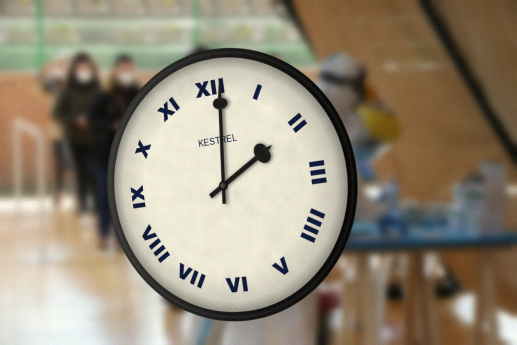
2:01
